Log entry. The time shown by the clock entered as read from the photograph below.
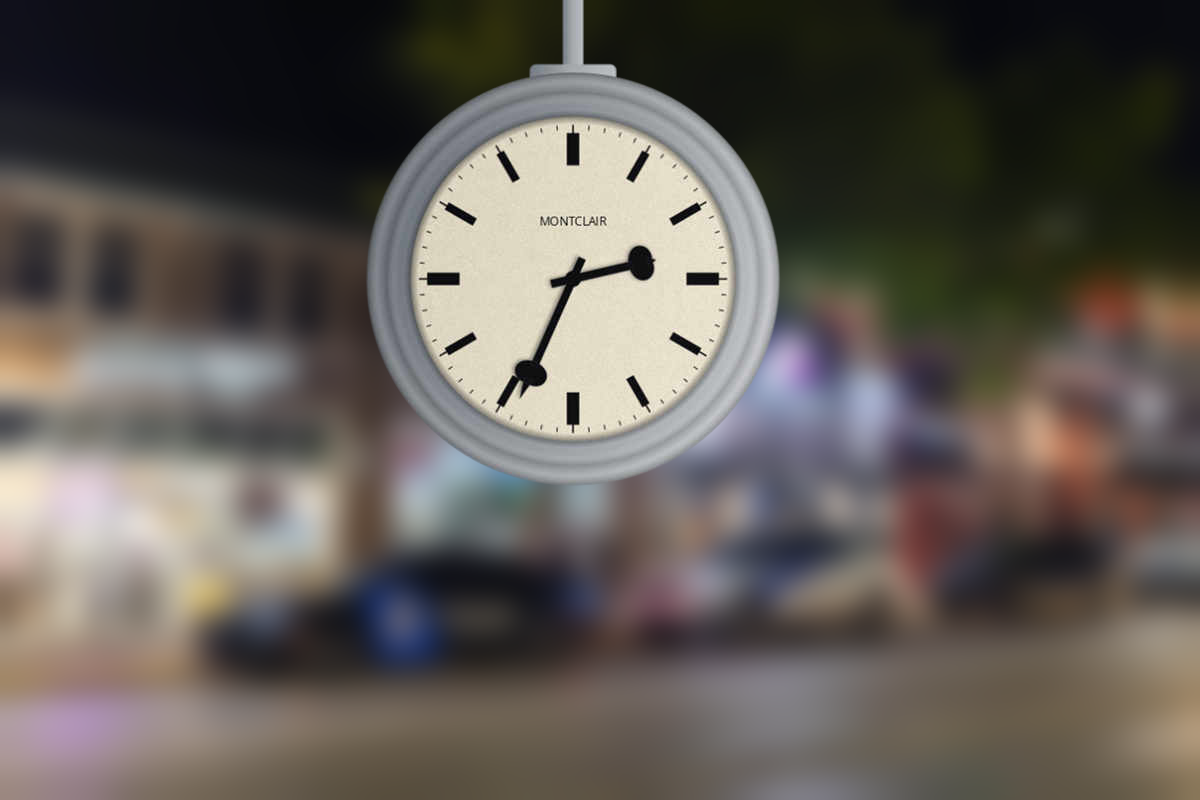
2:34
